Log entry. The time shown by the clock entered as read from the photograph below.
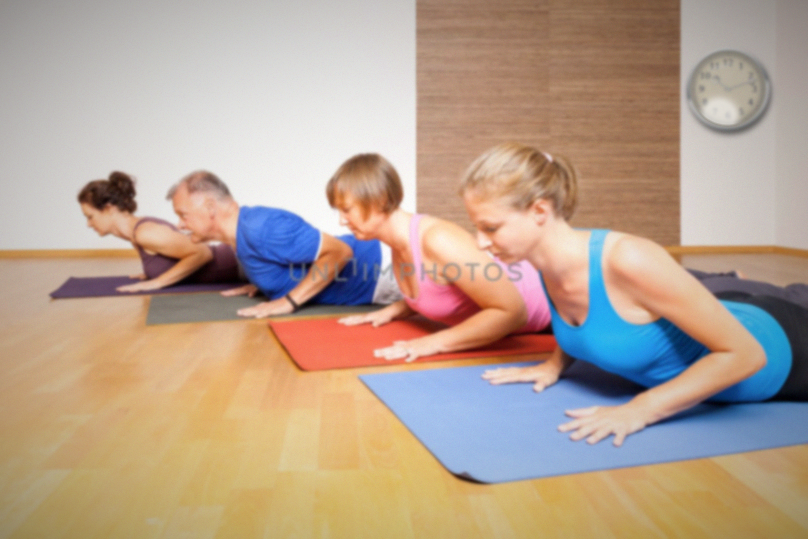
10:12
